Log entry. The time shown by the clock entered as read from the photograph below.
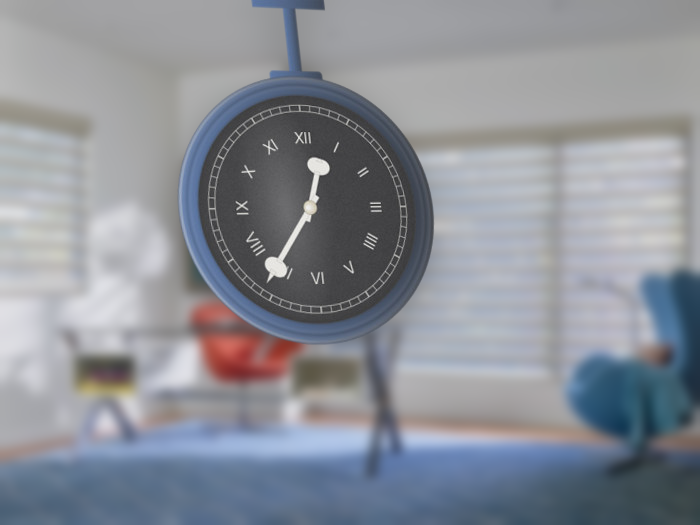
12:36
